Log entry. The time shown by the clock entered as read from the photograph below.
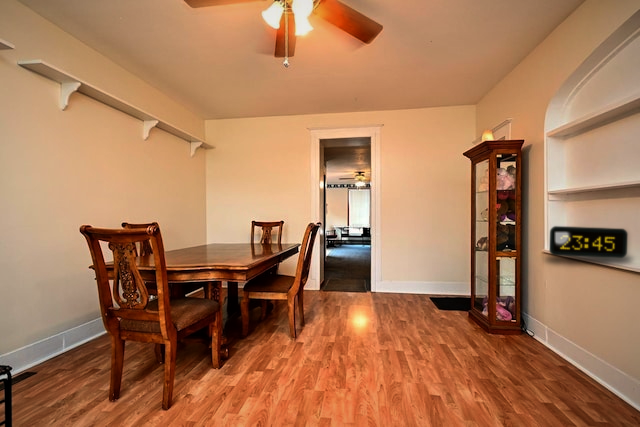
23:45
